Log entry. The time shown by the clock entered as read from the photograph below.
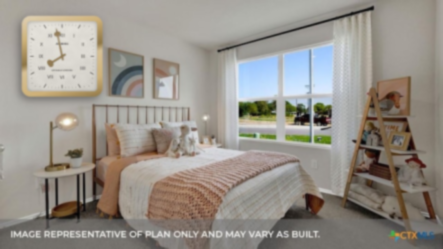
7:58
